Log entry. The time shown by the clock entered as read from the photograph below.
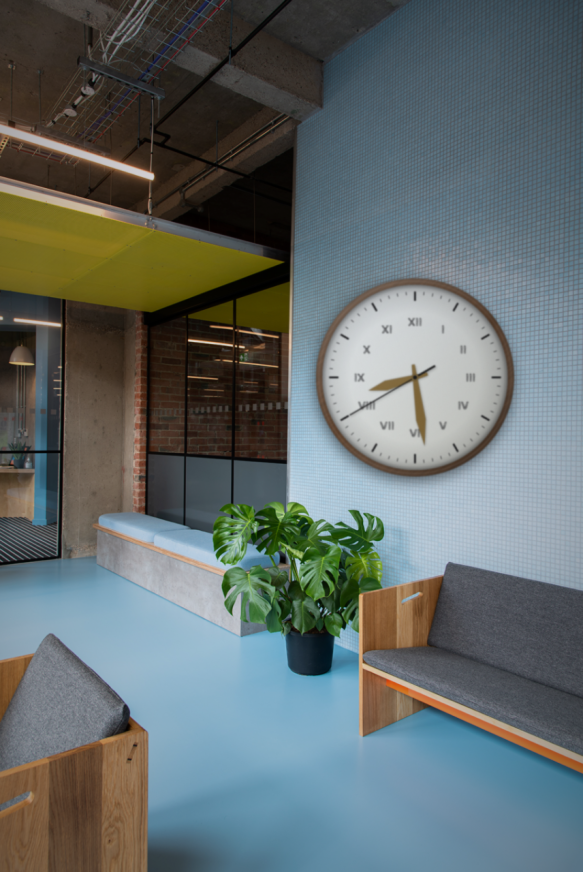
8:28:40
